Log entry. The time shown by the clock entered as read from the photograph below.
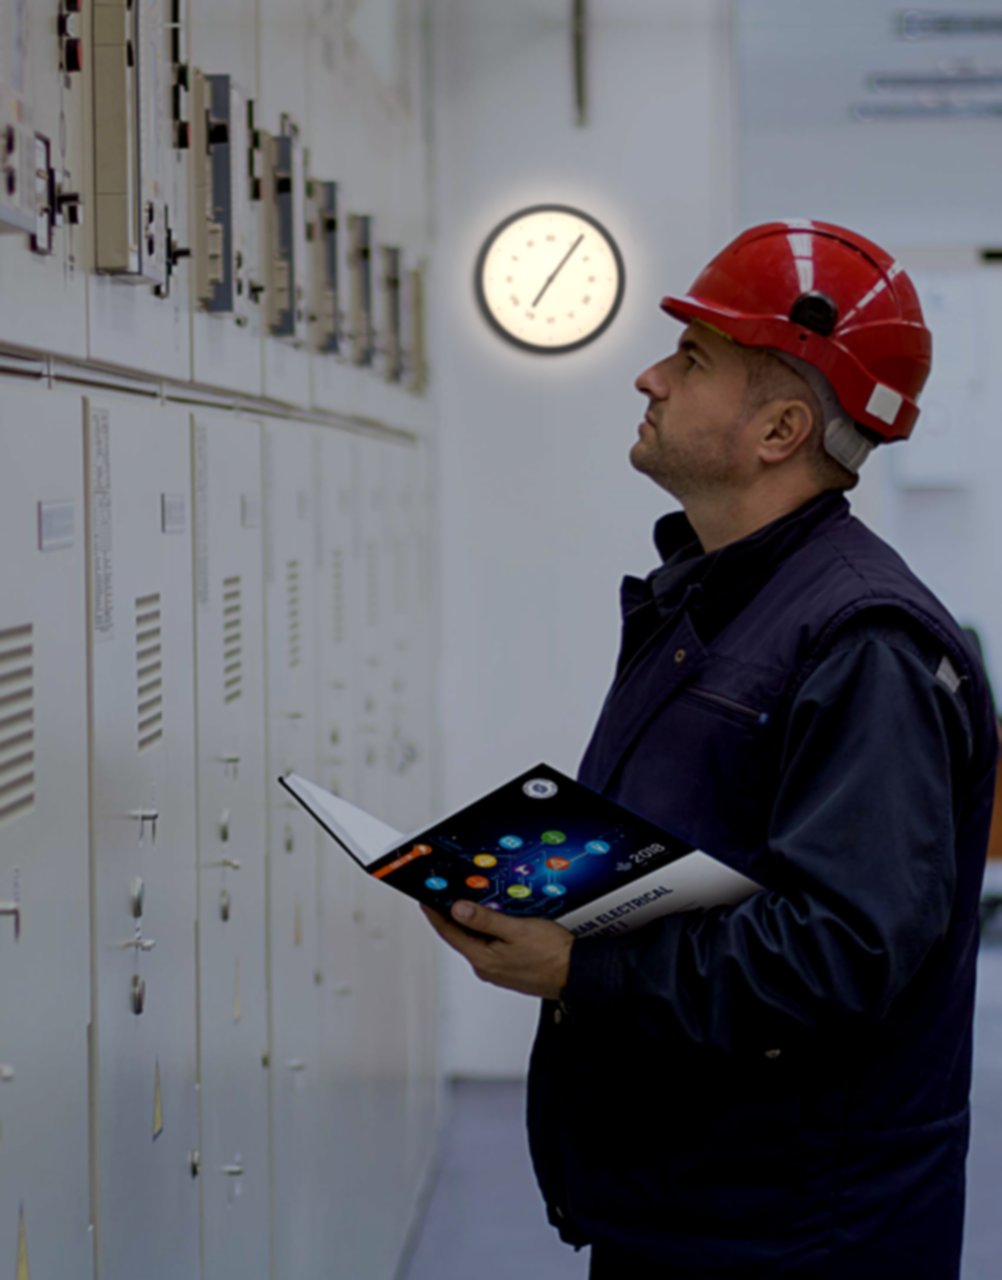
7:06
